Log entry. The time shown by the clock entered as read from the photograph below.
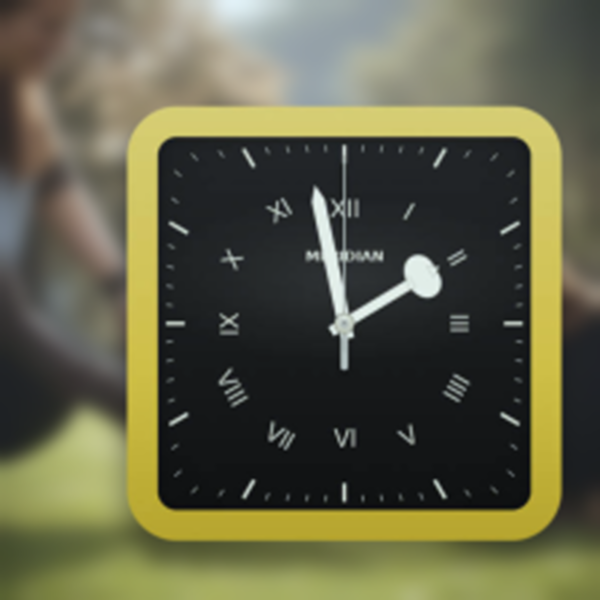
1:58:00
